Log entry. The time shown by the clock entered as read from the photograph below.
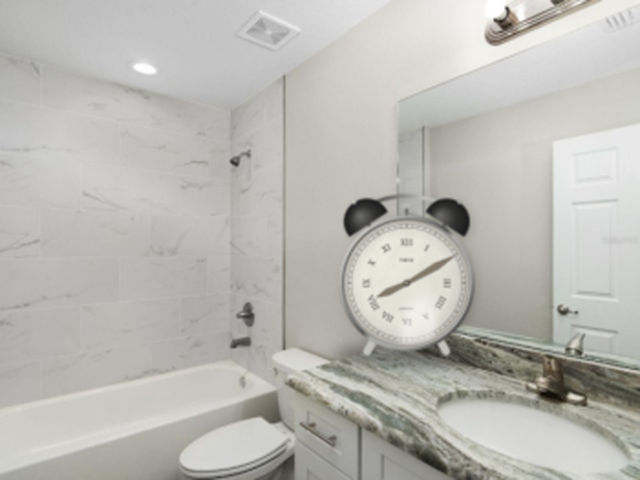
8:10
